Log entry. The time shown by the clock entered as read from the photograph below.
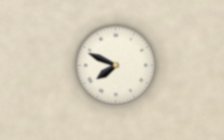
7:49
